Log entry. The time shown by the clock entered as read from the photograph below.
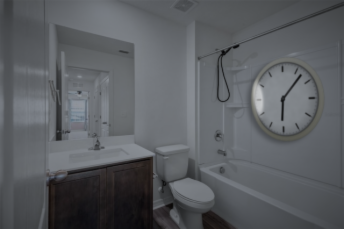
6:07
